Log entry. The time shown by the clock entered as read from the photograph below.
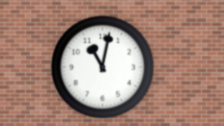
11:02
